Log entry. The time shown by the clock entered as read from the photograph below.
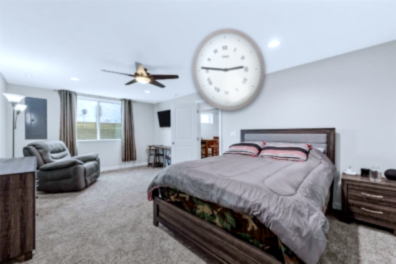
2:46
